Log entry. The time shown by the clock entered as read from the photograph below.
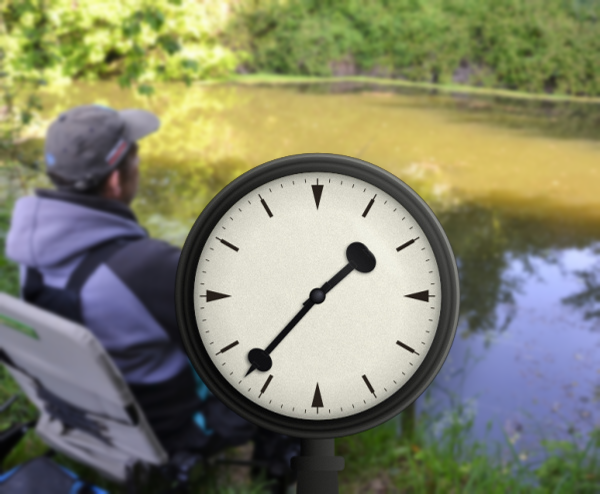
1:37
